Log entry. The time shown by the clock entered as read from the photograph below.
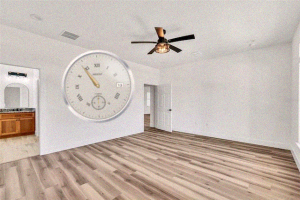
10:54
